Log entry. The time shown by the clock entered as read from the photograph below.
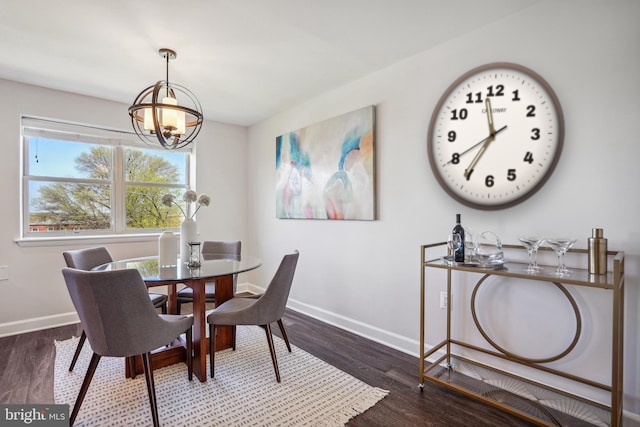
11:35:40
